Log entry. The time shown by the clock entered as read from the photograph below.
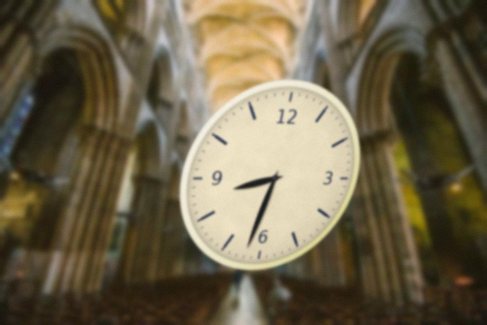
8:32
